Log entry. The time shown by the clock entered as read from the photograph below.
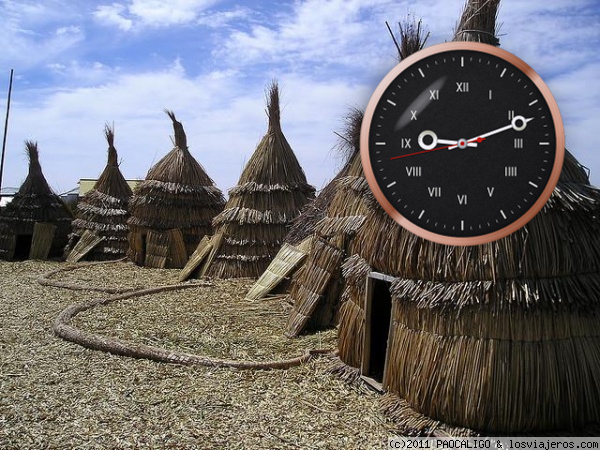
9:11:43
